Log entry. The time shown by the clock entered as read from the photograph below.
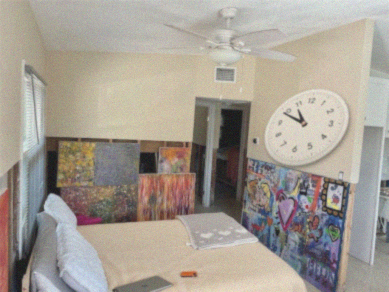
10:49
